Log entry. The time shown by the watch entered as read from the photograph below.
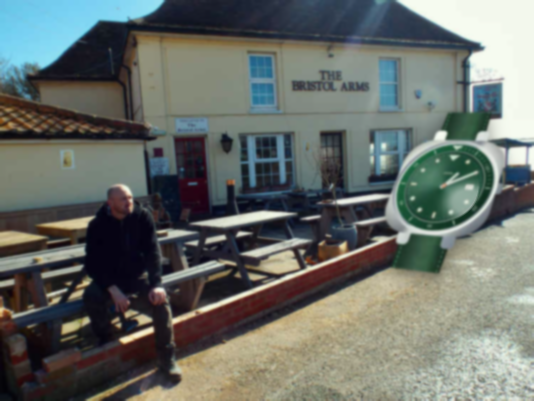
1:10
